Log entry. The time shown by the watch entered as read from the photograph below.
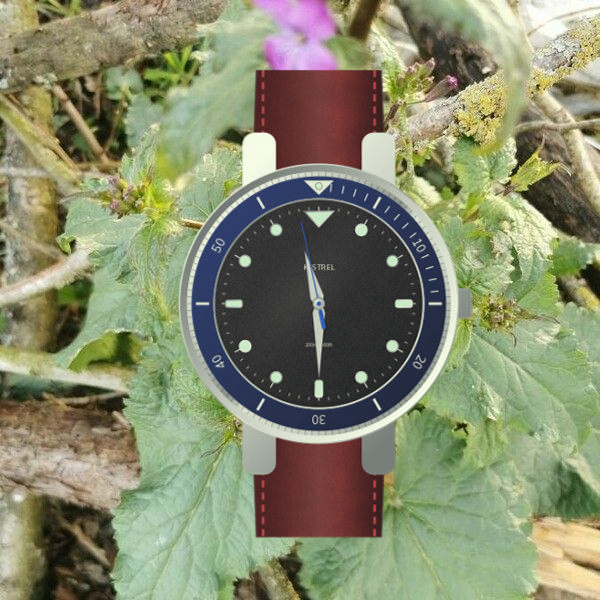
11:29:58
